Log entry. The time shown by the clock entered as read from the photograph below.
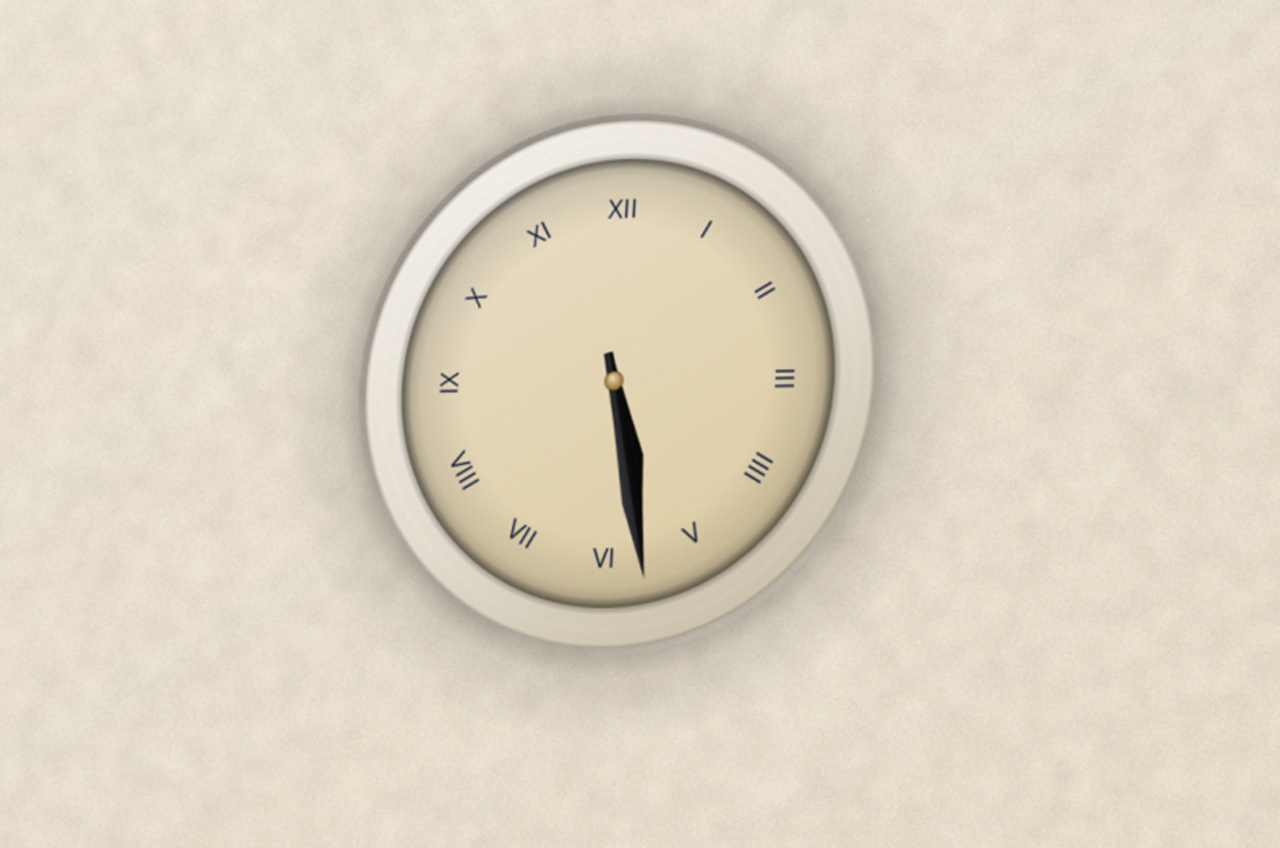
5:28
